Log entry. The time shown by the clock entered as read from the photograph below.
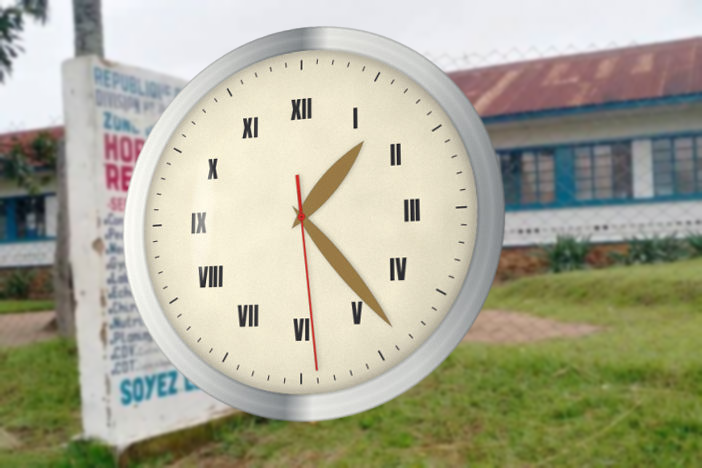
1:23:29
